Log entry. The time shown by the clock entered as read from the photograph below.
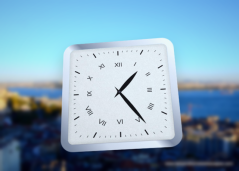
1:24
